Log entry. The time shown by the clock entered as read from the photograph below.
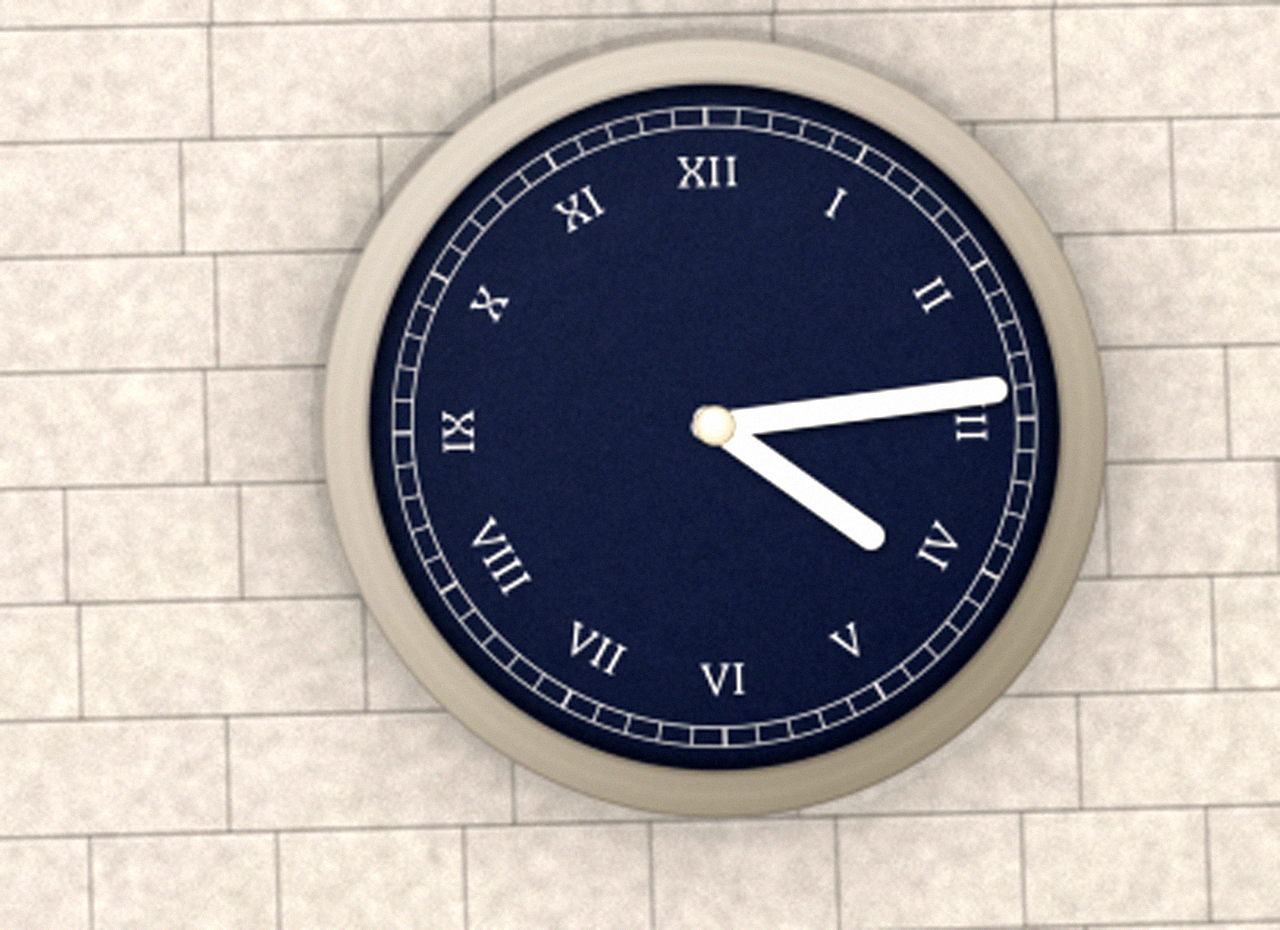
4:14
